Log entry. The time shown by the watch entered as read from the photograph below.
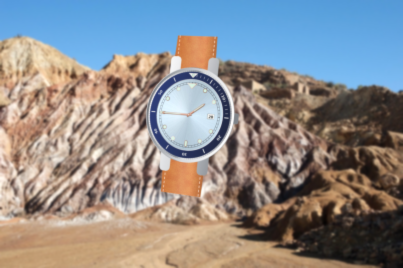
1:45
